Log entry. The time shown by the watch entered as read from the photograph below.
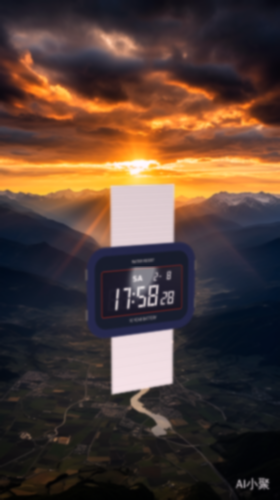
17:58:28
